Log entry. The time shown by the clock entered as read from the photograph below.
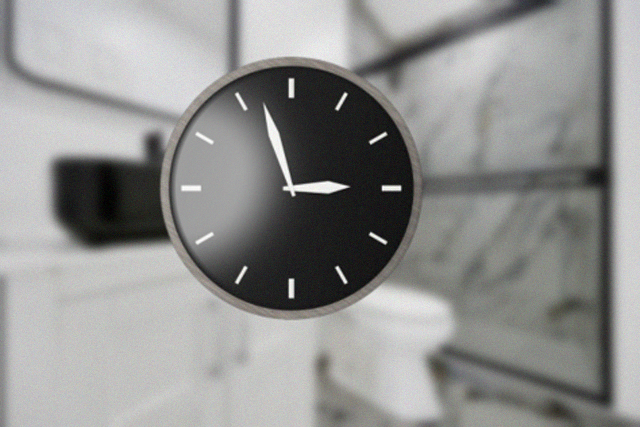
2:57
